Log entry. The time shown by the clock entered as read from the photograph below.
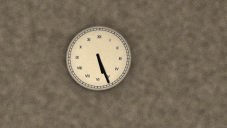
5:26
